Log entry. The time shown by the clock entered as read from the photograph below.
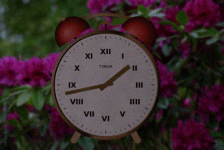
1:43
